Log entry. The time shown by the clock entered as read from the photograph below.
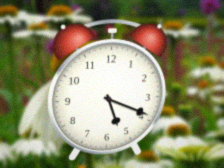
5:19
